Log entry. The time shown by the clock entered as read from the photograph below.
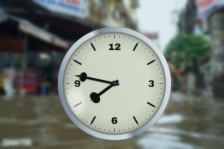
7:47
